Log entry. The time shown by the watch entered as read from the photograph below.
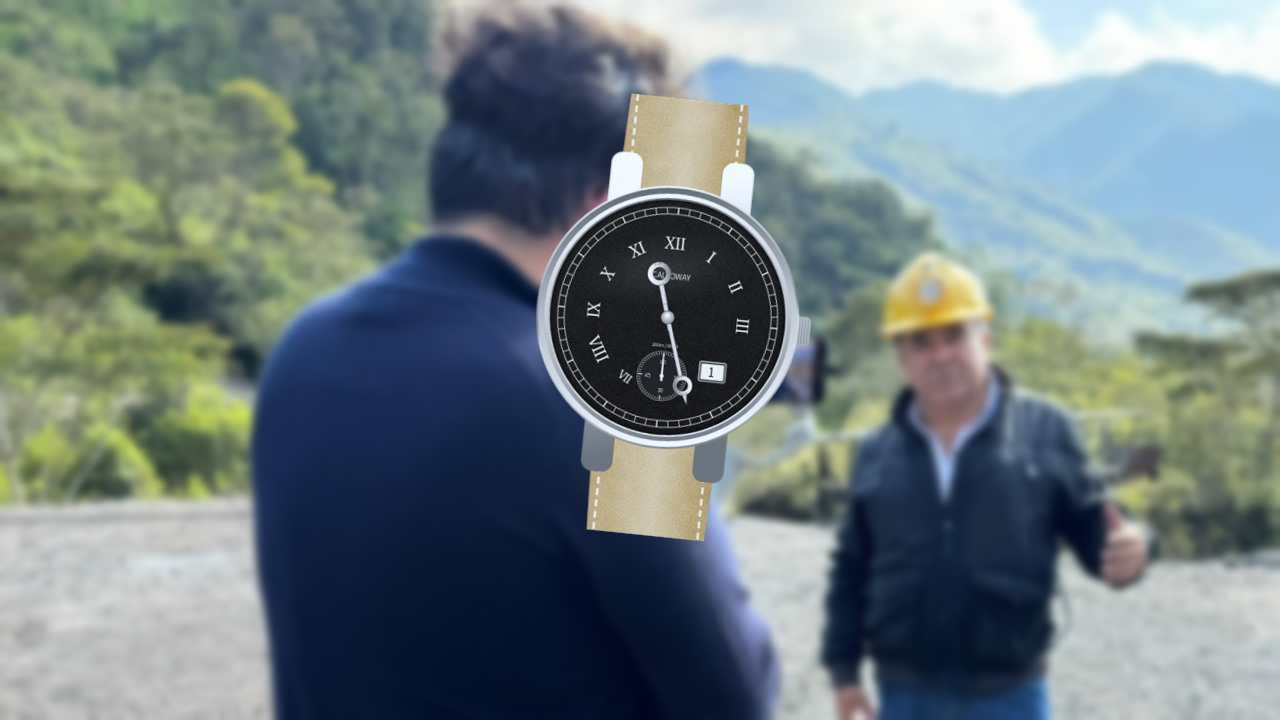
11:27
